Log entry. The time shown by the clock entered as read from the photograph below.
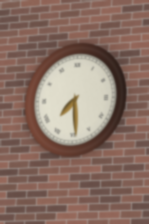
7:29
